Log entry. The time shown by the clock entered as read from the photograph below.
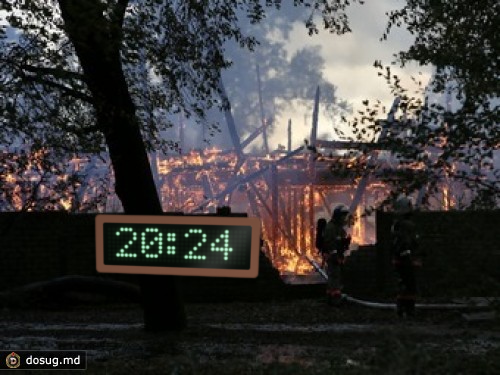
20:24
